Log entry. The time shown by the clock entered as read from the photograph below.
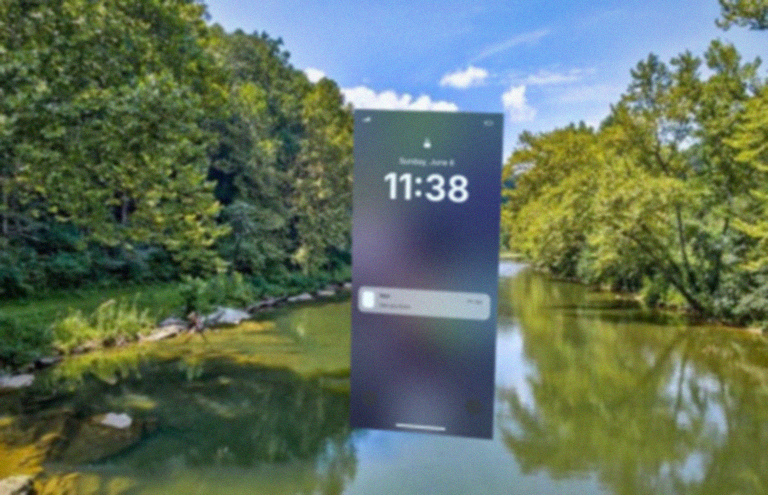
11:38
